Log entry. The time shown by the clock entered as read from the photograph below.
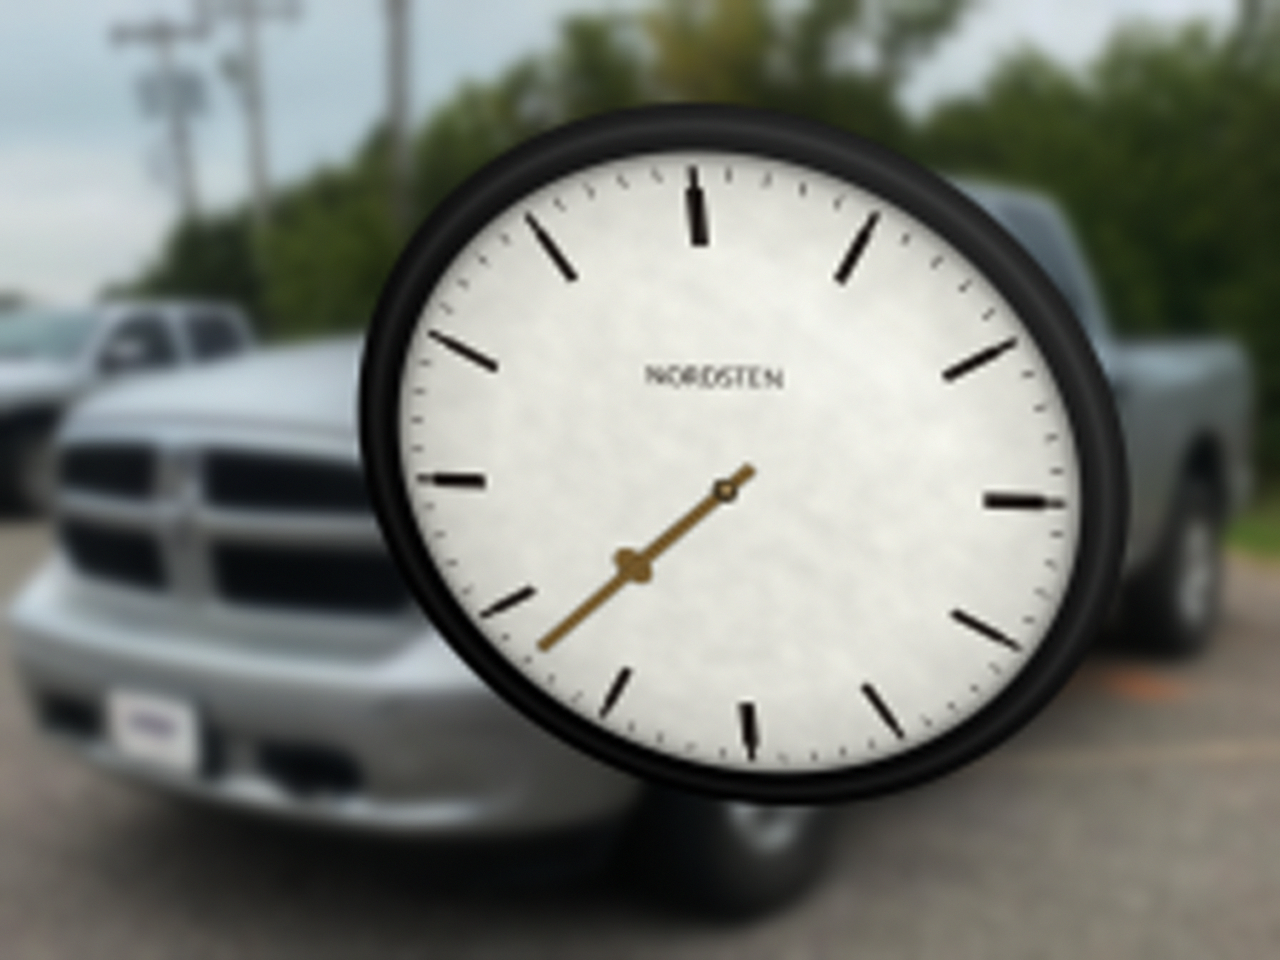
7:38
